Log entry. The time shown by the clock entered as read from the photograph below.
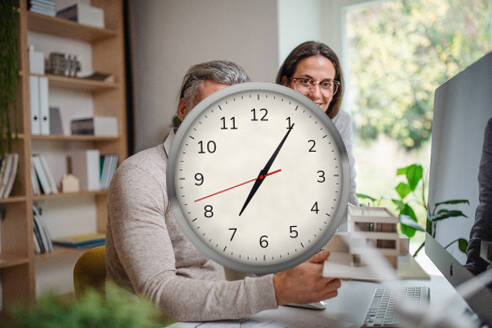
7:05:42
